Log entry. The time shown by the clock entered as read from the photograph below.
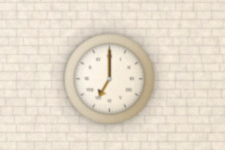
7:00
